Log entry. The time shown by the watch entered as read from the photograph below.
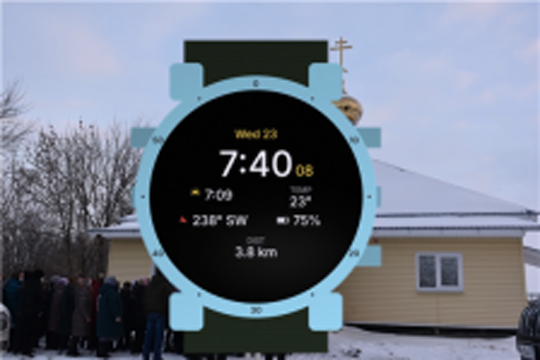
7:40
